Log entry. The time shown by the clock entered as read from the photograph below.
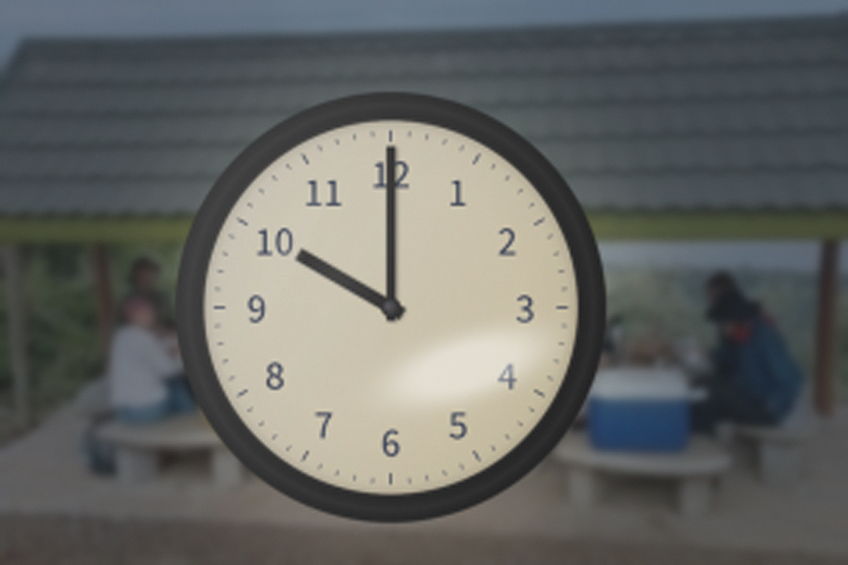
10:00
